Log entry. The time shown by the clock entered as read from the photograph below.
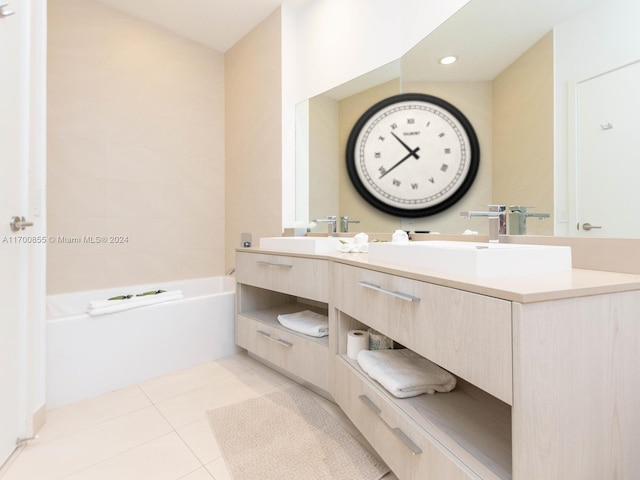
10:39
